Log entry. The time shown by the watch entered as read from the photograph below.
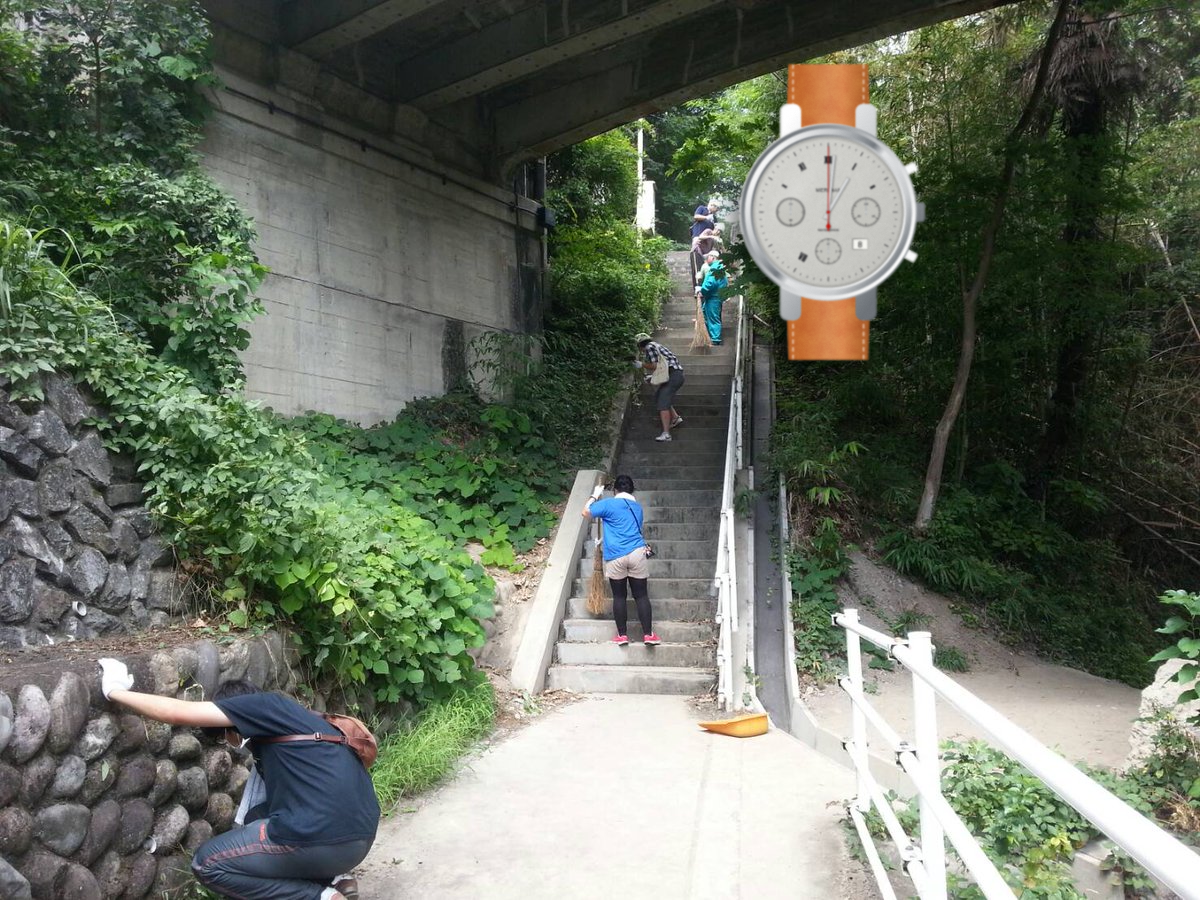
1:01
